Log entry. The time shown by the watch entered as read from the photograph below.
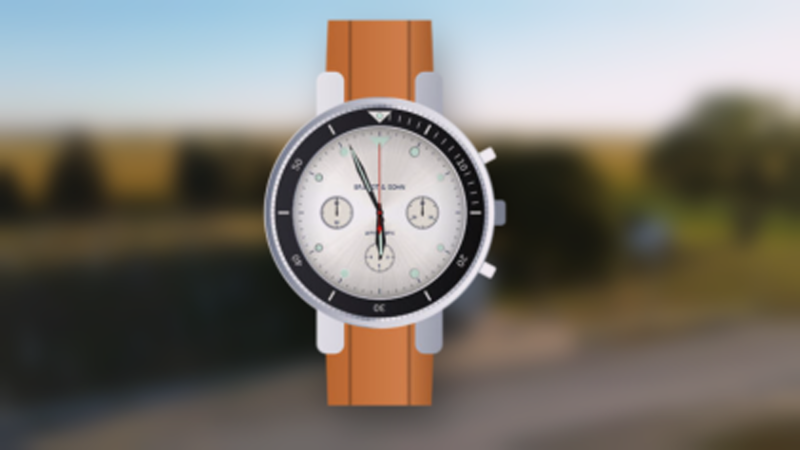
5:56
